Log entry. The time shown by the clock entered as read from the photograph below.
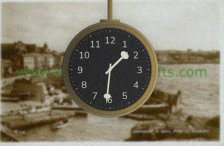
1:31
